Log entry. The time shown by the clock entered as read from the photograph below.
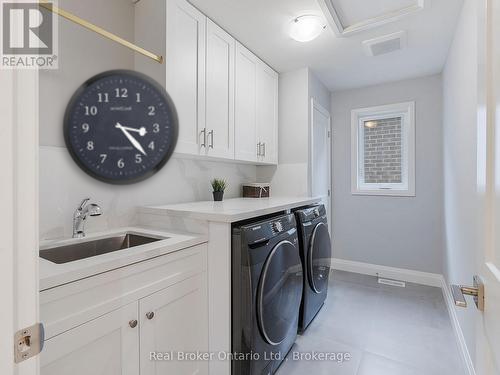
3:23
